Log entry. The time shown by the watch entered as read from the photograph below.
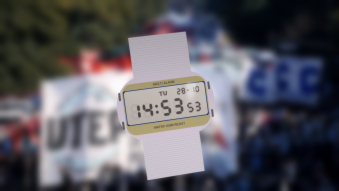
14:53:53
